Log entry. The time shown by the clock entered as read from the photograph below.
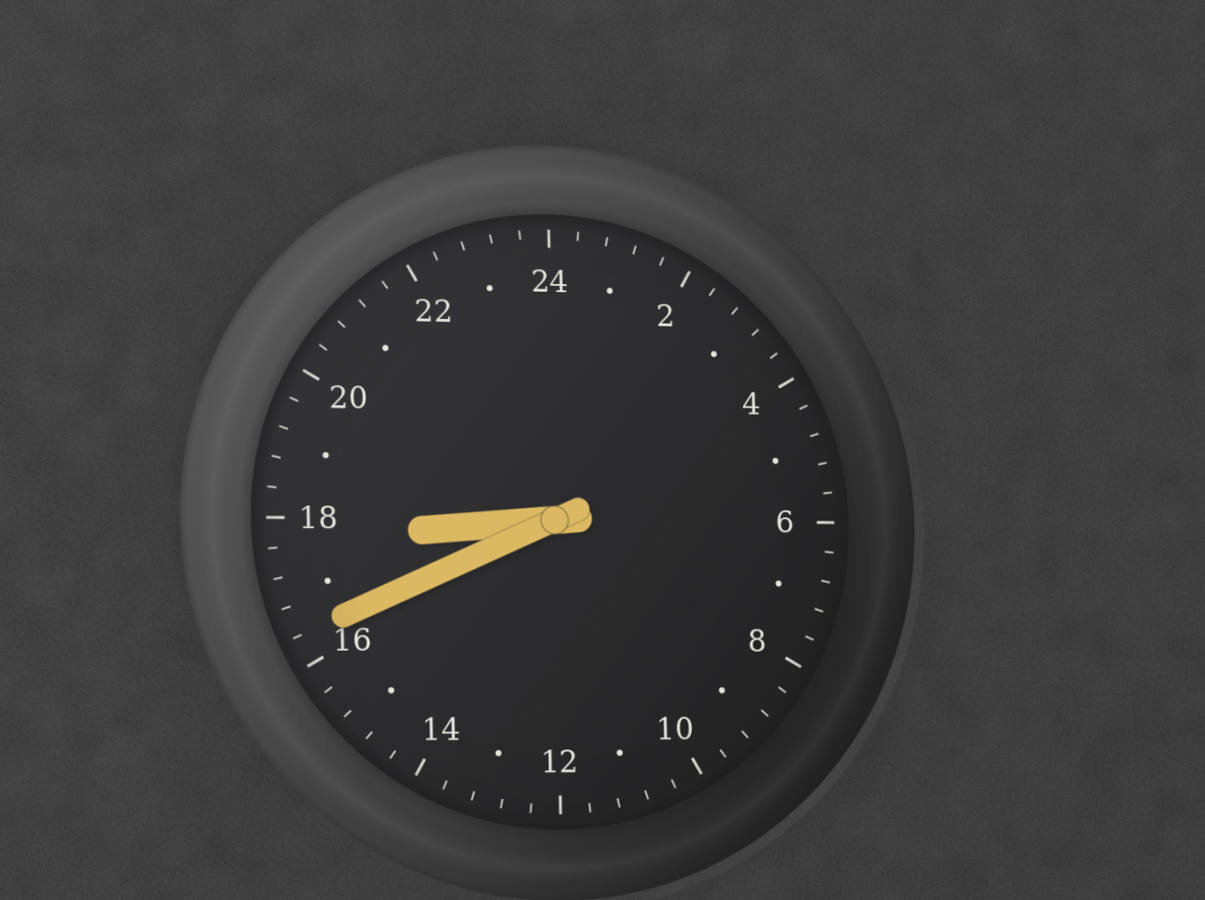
17:41
